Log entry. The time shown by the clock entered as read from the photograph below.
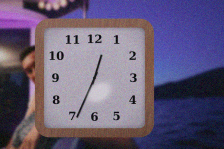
12:34
